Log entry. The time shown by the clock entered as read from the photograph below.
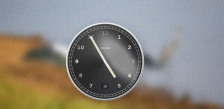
4:55
